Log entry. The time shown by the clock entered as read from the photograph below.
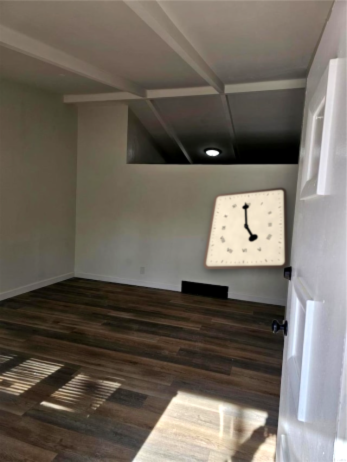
4:59
